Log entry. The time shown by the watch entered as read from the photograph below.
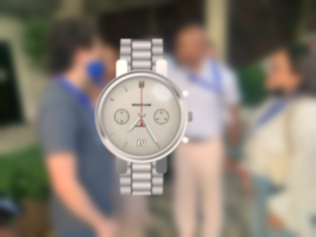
7:25
